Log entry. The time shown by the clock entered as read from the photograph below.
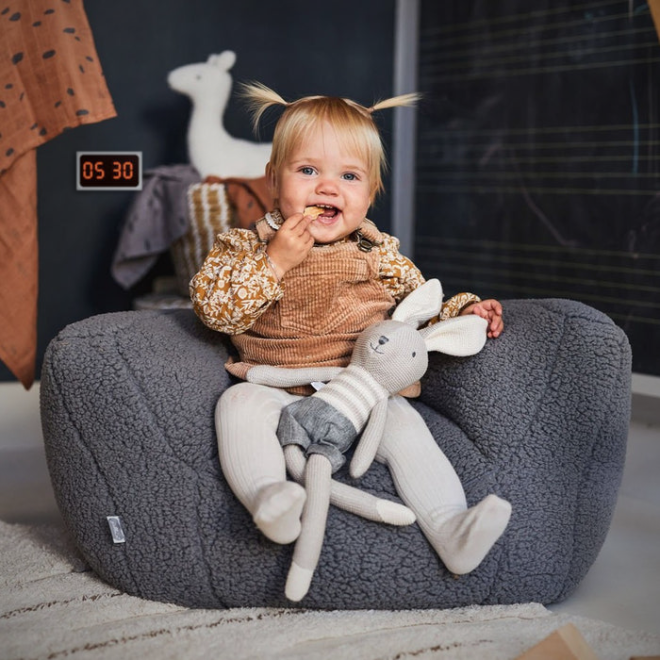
5:30
